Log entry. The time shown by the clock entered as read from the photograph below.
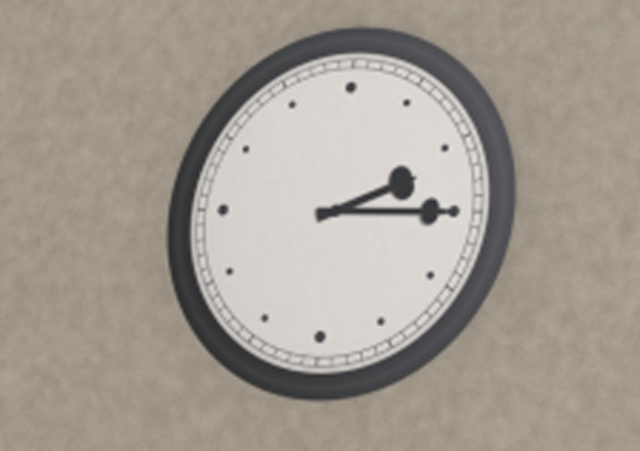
2:15
